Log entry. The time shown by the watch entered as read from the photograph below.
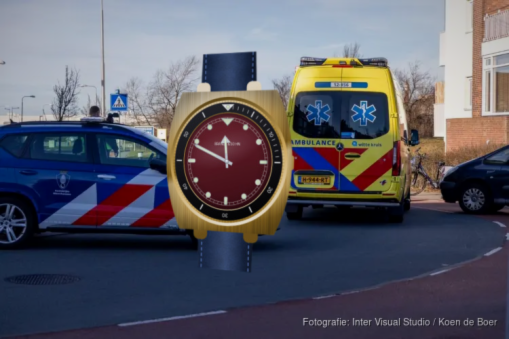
11:49
